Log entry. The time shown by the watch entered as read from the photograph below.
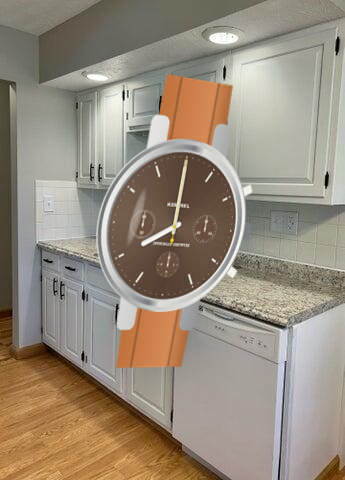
8:00
